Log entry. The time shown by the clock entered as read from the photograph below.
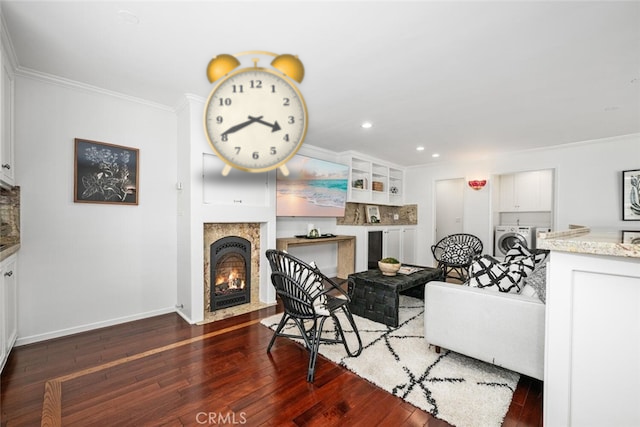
3:41
